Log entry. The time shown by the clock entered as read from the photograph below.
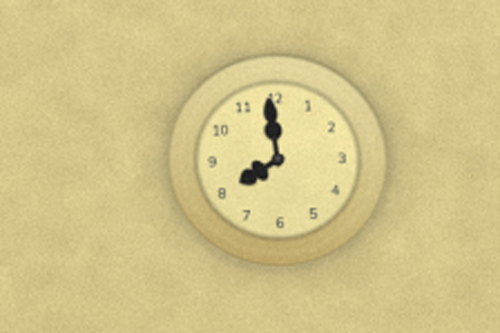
7:59
